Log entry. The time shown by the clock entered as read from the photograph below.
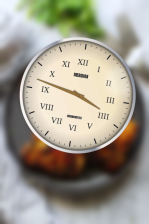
3:47
